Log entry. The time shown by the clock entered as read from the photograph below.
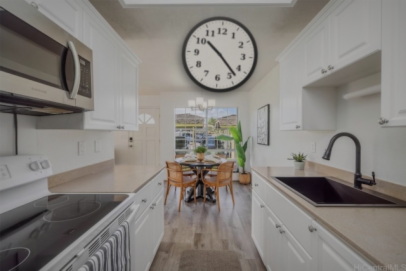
10:23
